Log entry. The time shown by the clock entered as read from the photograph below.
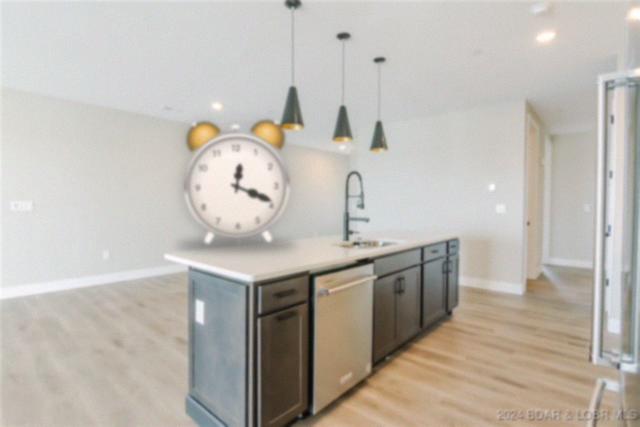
12:19
